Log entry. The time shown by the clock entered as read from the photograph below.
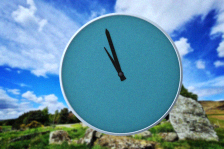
10:57
